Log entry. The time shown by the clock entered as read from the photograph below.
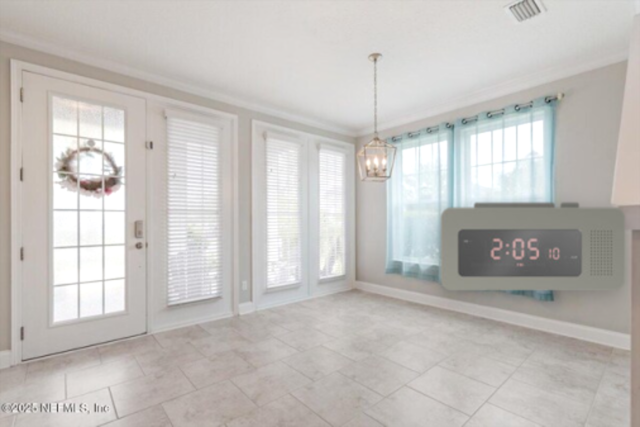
2:05:10
